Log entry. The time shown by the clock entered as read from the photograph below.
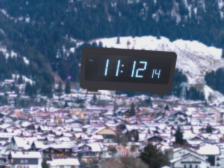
11:12:14
